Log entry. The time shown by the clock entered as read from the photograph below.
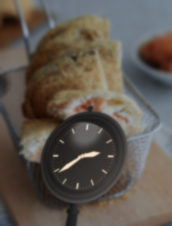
2:39
